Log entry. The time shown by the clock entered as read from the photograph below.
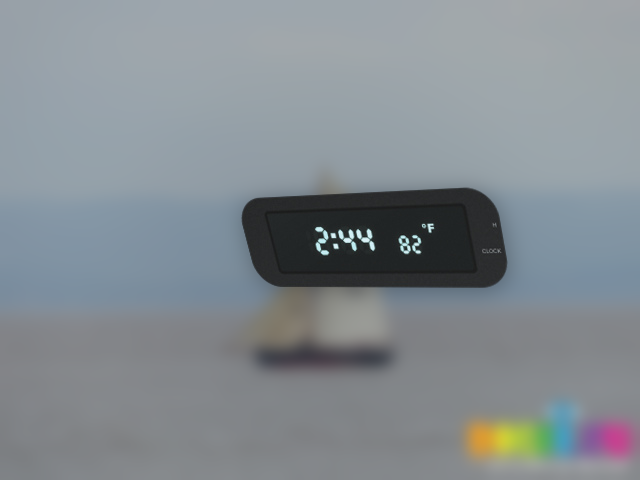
2:44
